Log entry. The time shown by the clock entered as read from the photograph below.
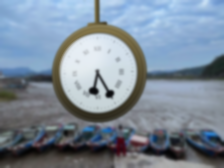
6:25
